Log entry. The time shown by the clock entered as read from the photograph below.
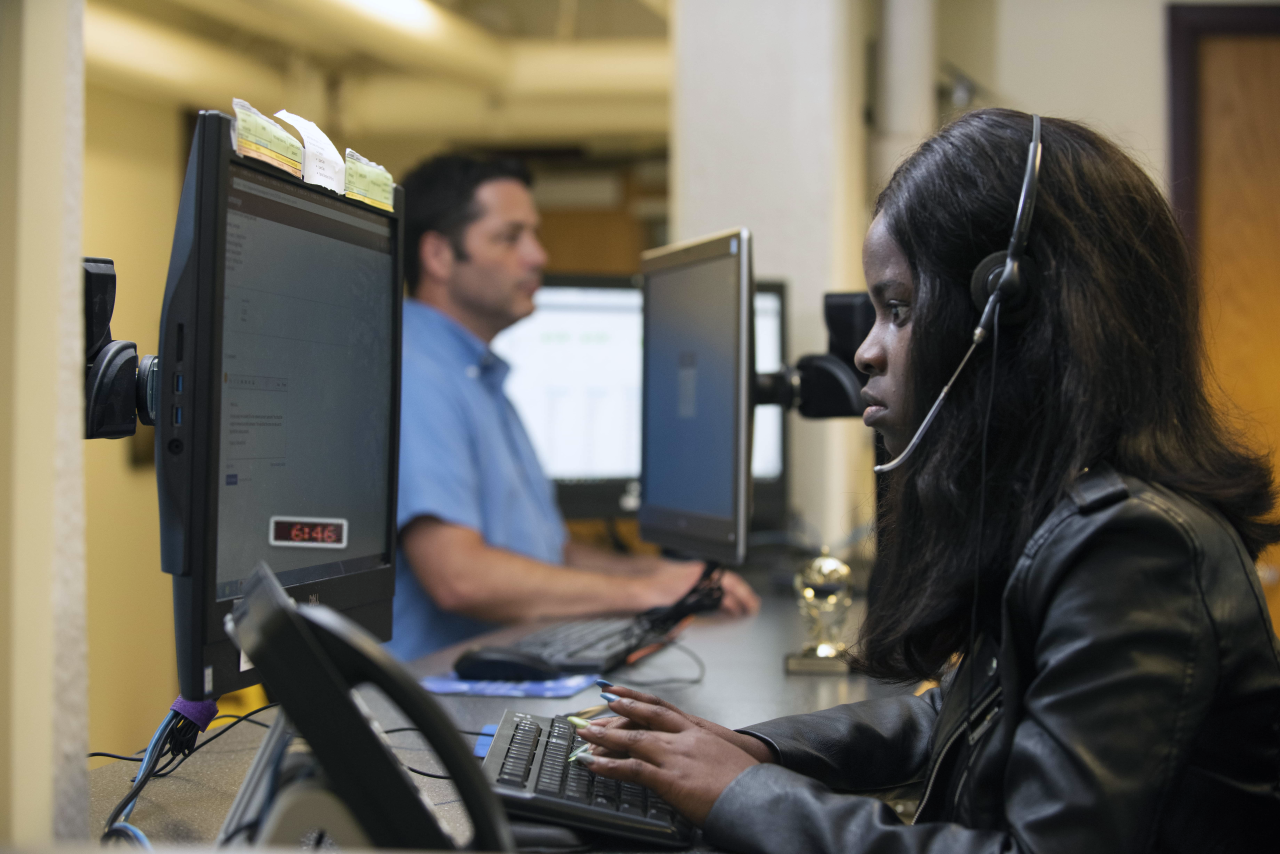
6:46
